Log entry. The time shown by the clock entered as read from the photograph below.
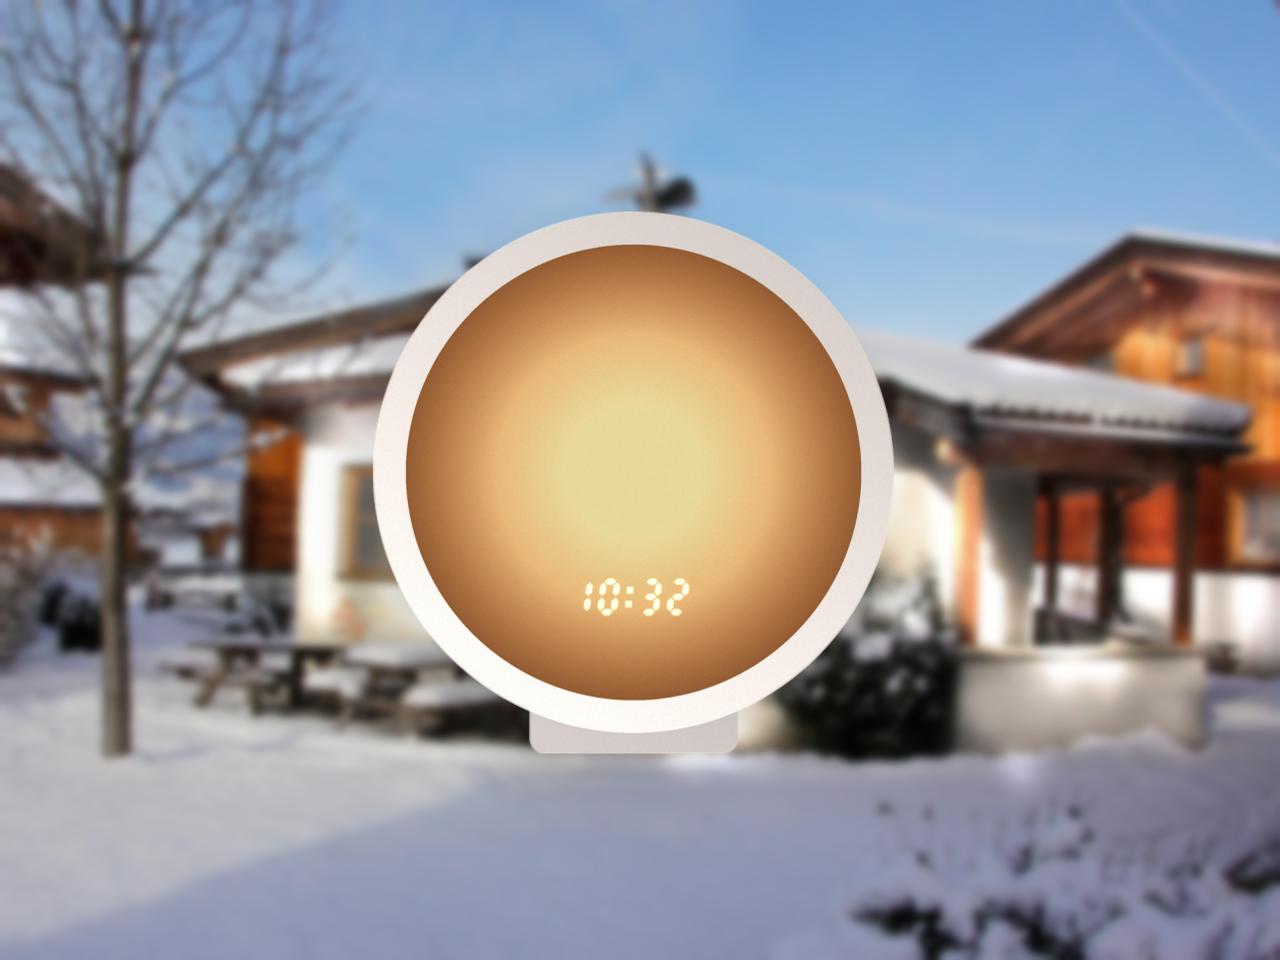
10:32
